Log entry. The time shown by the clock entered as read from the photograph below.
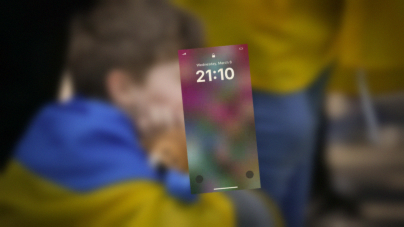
21:10
